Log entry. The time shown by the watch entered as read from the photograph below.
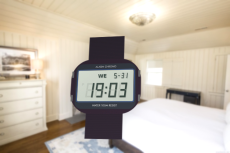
19:03
